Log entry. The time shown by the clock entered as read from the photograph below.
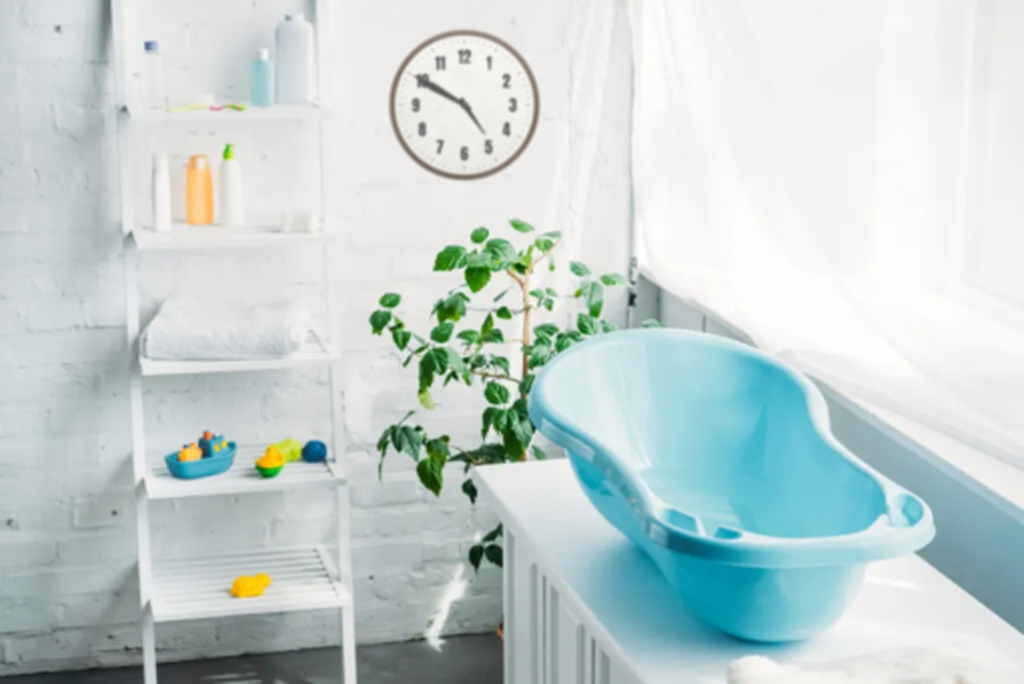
4:50
